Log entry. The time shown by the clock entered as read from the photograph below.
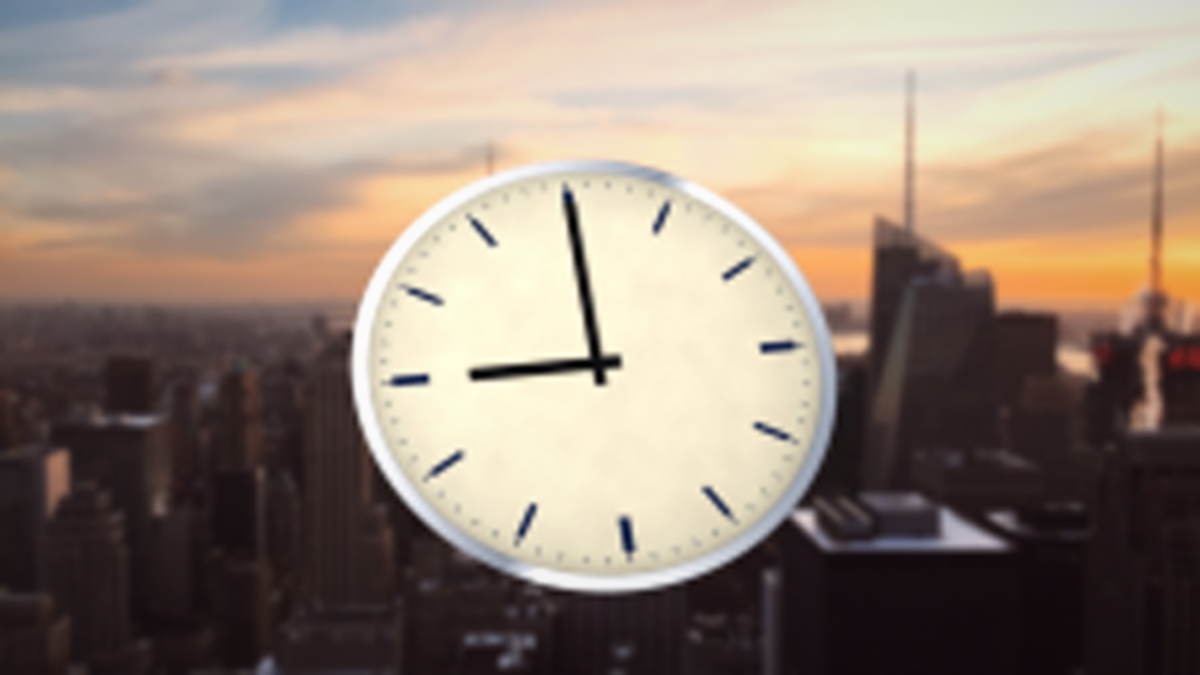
9:00
